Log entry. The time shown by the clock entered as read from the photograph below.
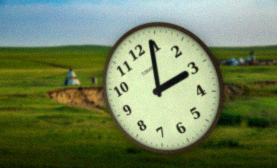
3:04
